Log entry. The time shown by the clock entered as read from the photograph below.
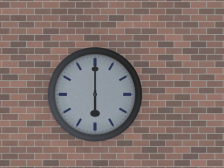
6:00
